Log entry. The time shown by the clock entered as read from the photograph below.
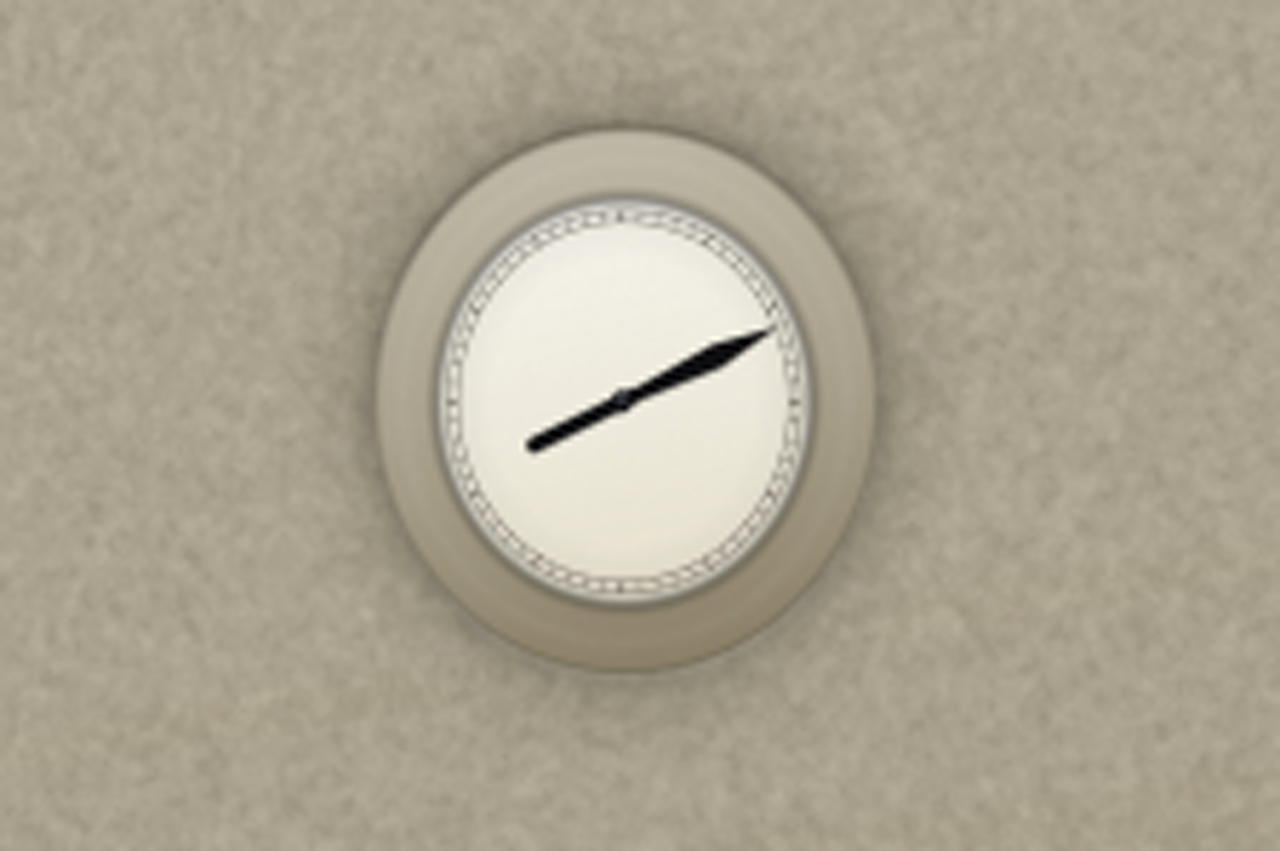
8:11
